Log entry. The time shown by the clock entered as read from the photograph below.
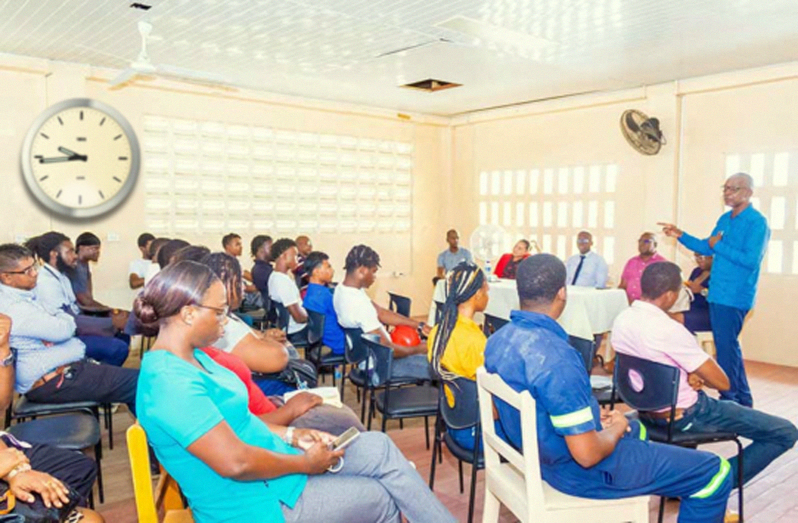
9:44
